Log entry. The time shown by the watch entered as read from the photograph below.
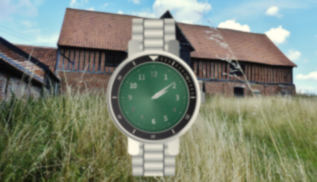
2:09
